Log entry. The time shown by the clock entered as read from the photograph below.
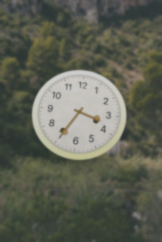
3:35
